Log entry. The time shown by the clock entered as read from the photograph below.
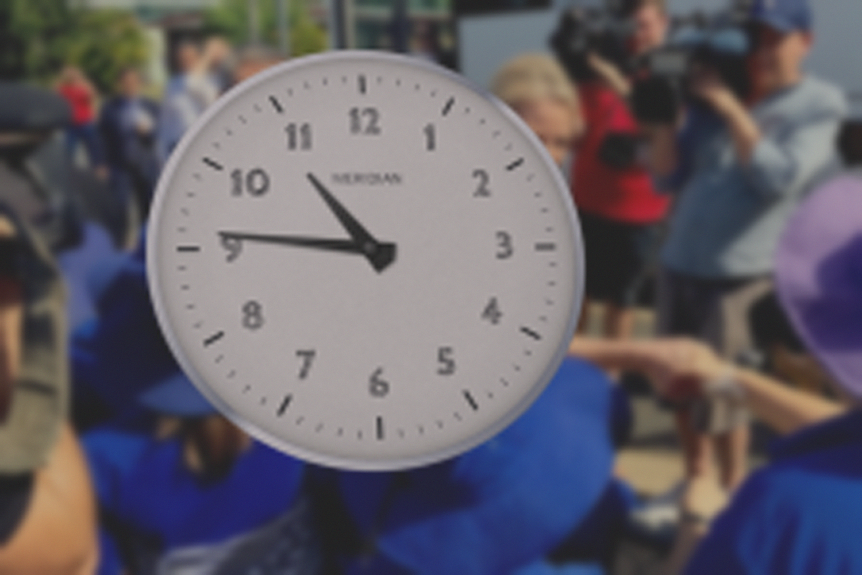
10:46
